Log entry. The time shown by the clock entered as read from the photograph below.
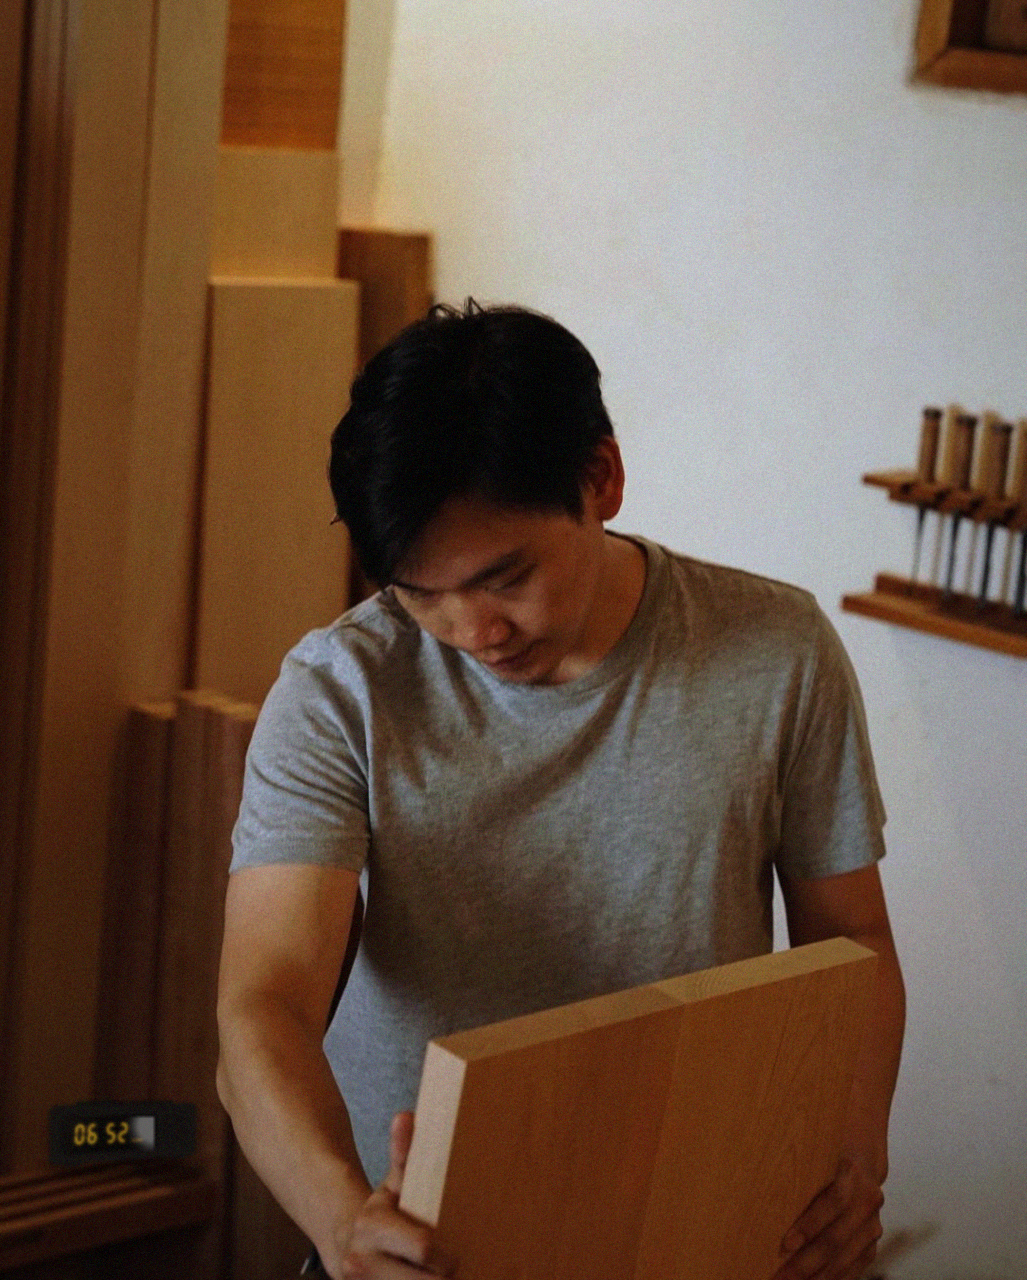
6:52
